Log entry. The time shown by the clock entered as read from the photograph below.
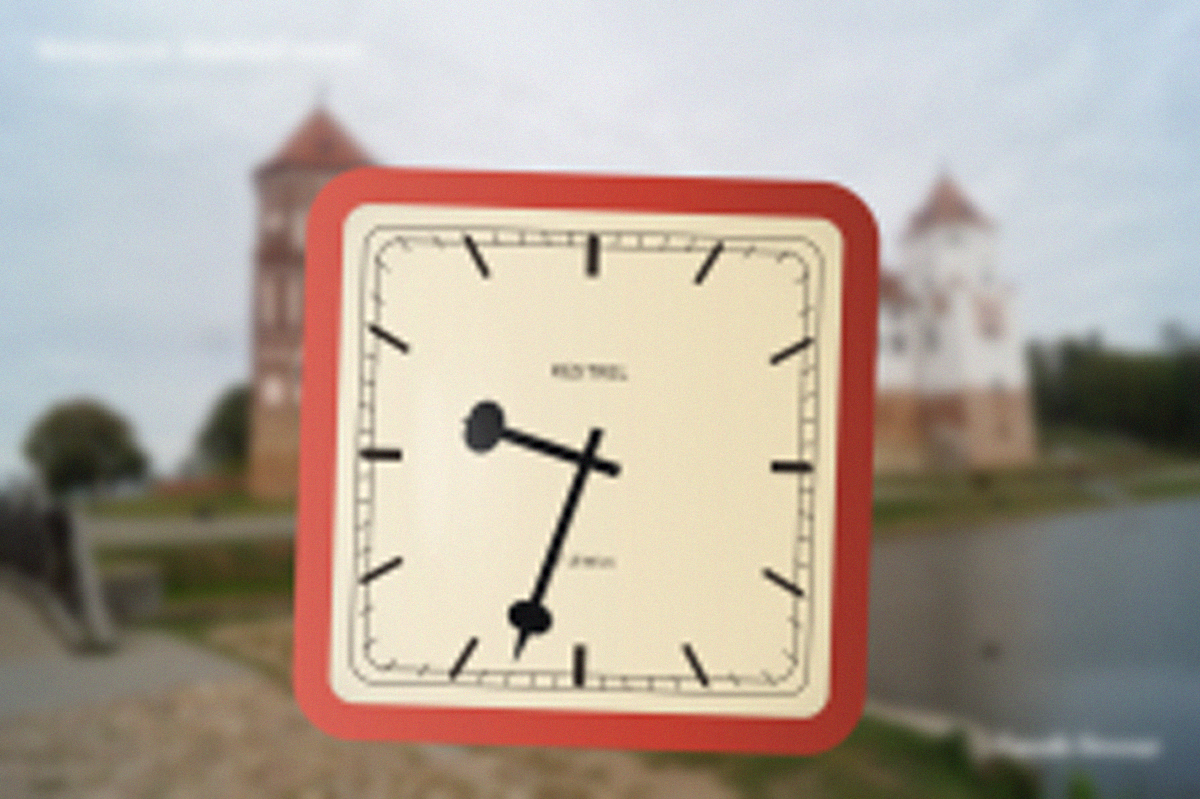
9:33
